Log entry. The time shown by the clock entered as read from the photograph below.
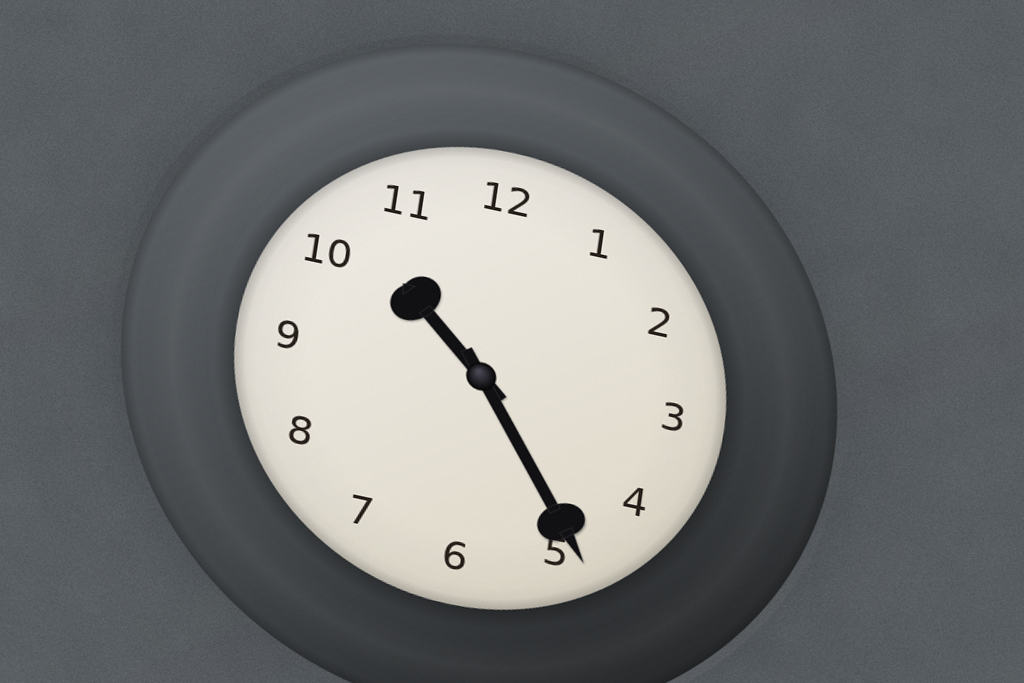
10:24
